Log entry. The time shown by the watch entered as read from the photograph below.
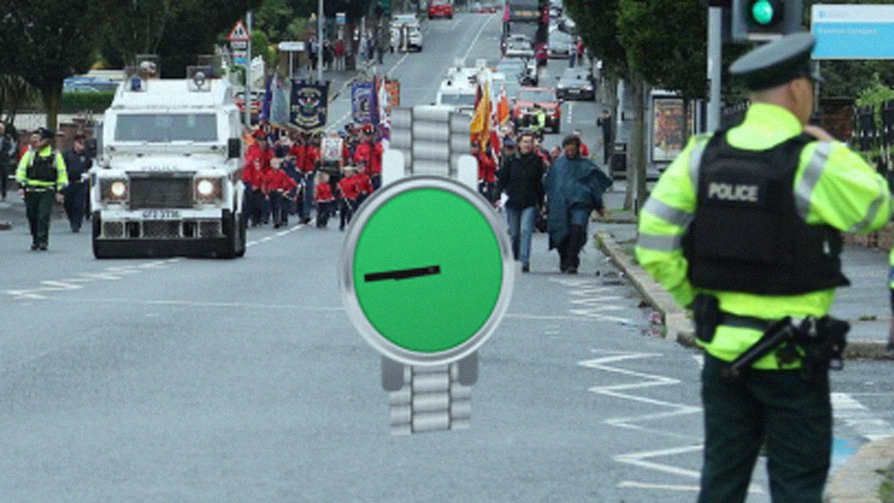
8:44
